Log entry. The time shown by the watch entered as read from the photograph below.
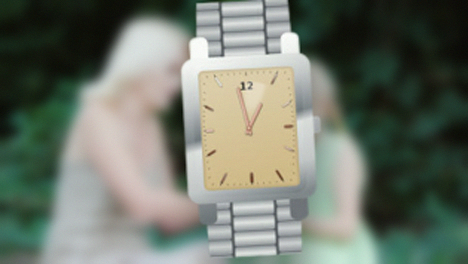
12:58
